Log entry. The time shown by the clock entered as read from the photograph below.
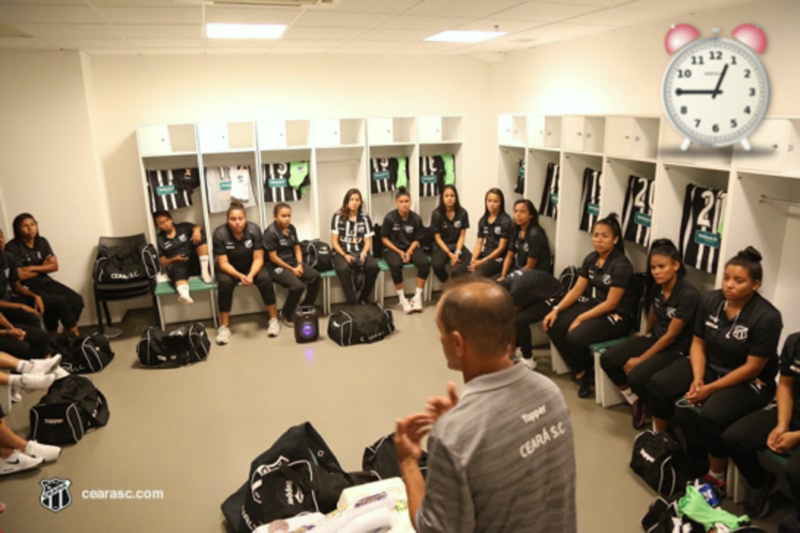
12:45
